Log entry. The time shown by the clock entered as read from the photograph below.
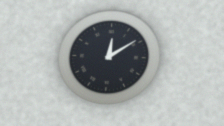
12:09
